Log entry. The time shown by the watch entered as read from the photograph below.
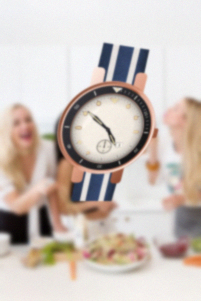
4:51
